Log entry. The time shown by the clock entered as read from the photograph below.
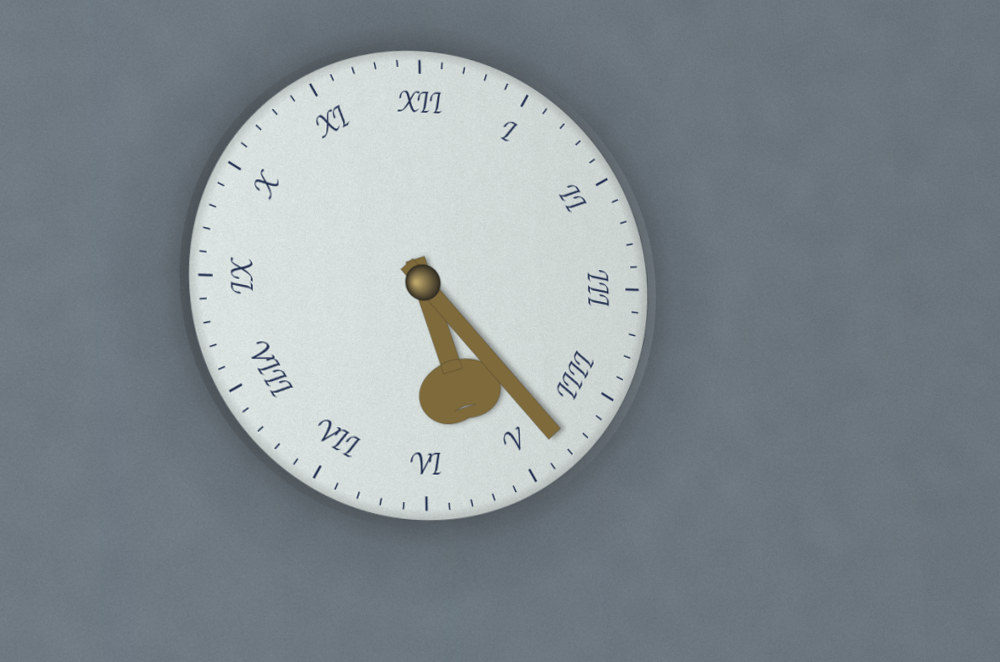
5:23
